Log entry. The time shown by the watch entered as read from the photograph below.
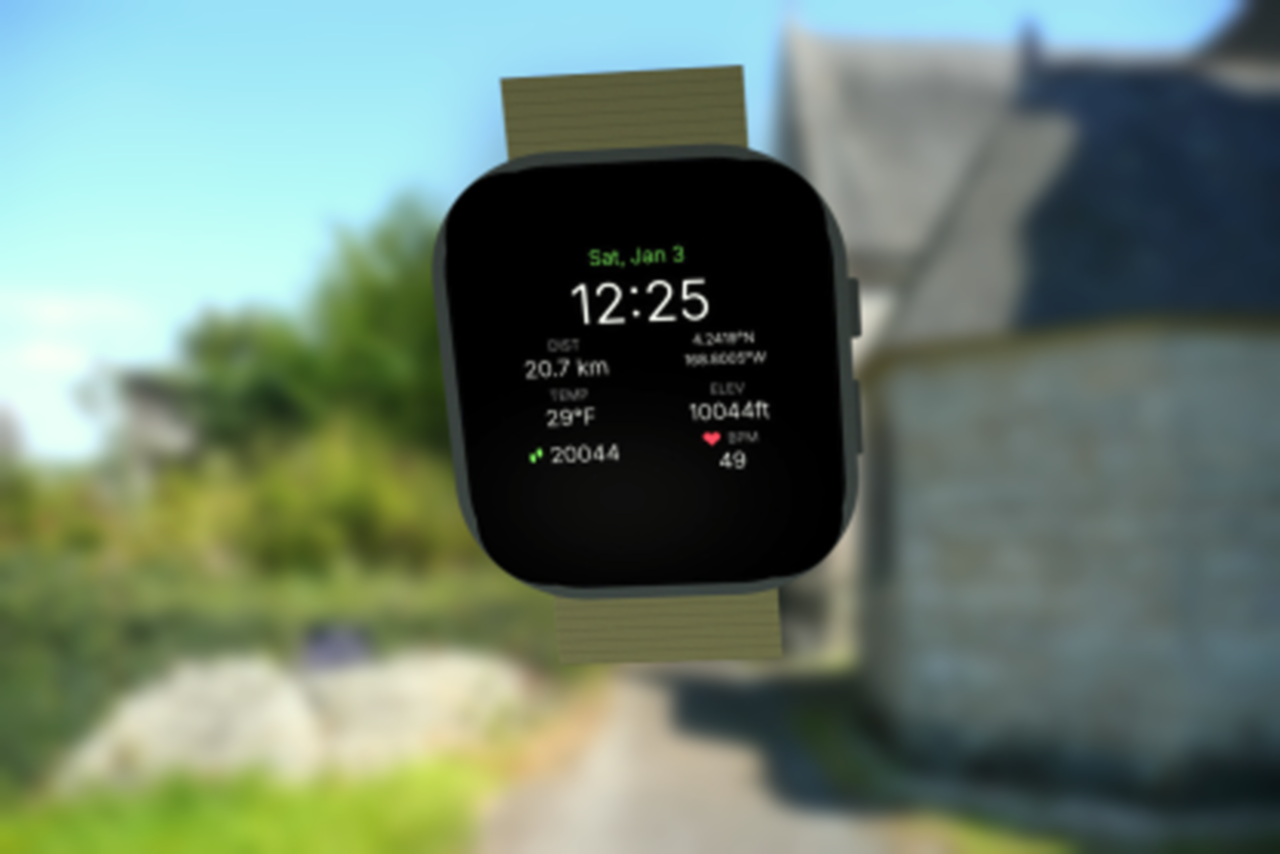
12:25
